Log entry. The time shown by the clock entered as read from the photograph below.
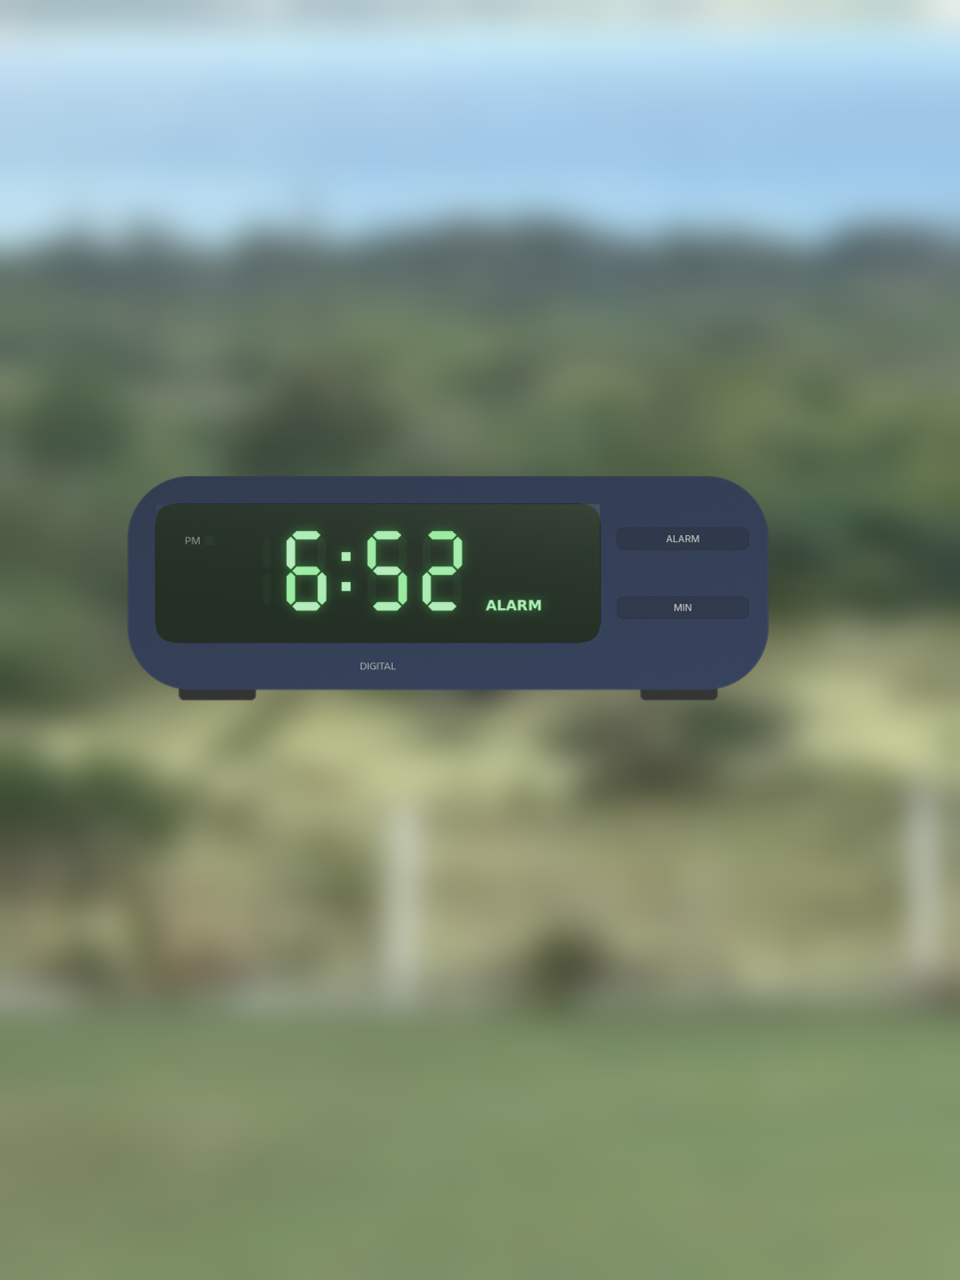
6:52
